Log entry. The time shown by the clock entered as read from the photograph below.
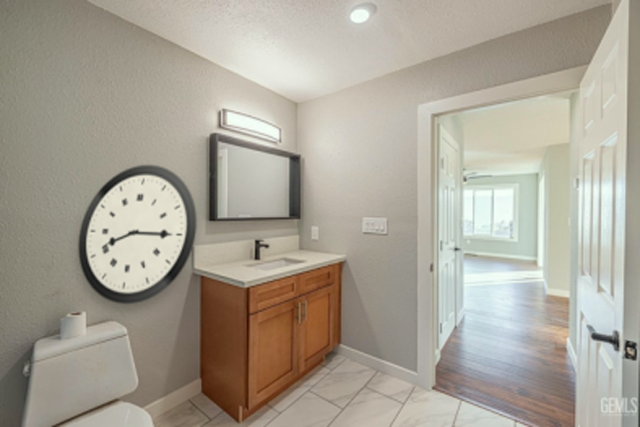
8:15
